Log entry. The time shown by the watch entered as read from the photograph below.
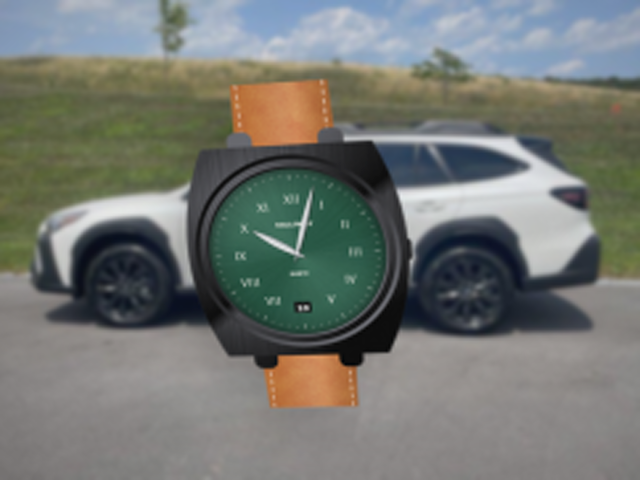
10:03
